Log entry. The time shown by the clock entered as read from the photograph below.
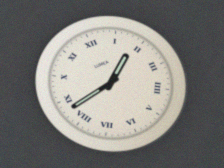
1:43
